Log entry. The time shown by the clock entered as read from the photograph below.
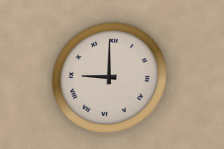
8:59
